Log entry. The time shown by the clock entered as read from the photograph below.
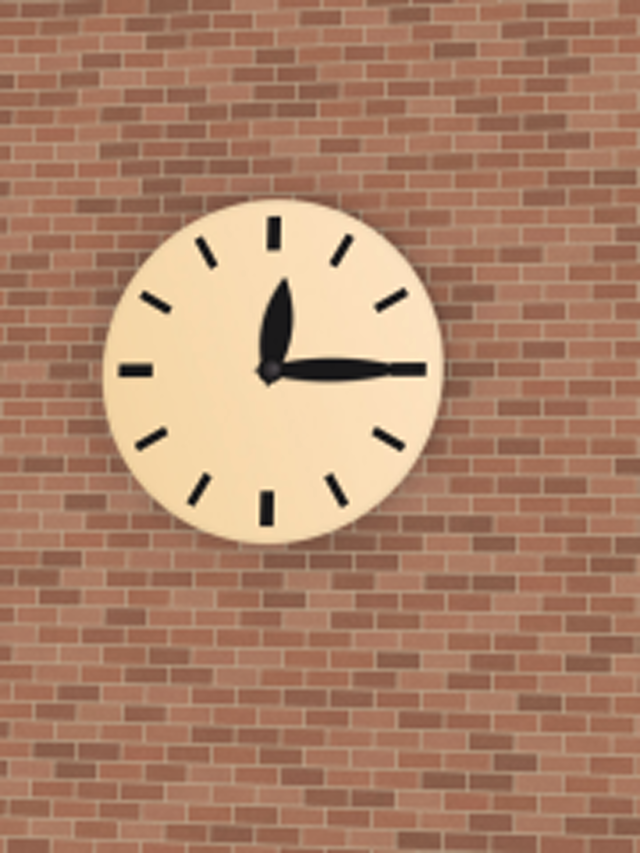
12:15
